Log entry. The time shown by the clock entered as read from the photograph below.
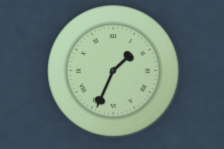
1:34
